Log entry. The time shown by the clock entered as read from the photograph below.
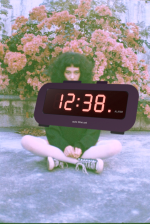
12:38
